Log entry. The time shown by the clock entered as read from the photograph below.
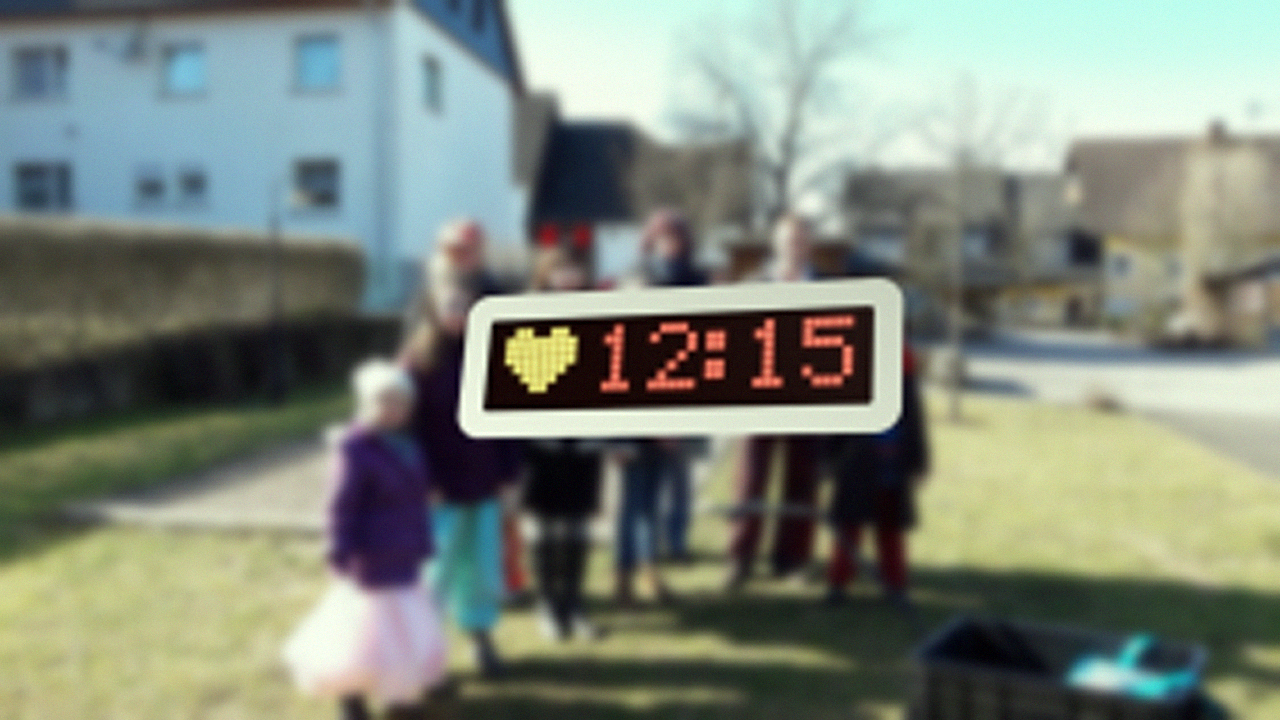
12:15
